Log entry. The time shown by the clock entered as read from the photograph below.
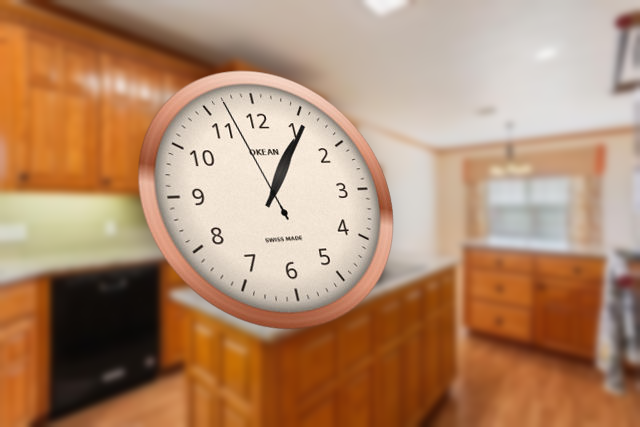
1:05:57
